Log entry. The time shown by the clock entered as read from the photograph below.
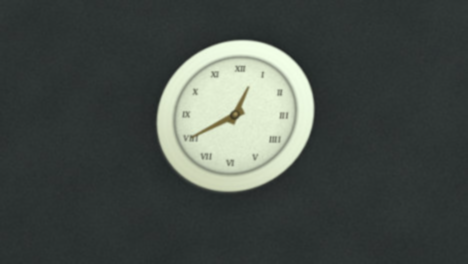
12:40
